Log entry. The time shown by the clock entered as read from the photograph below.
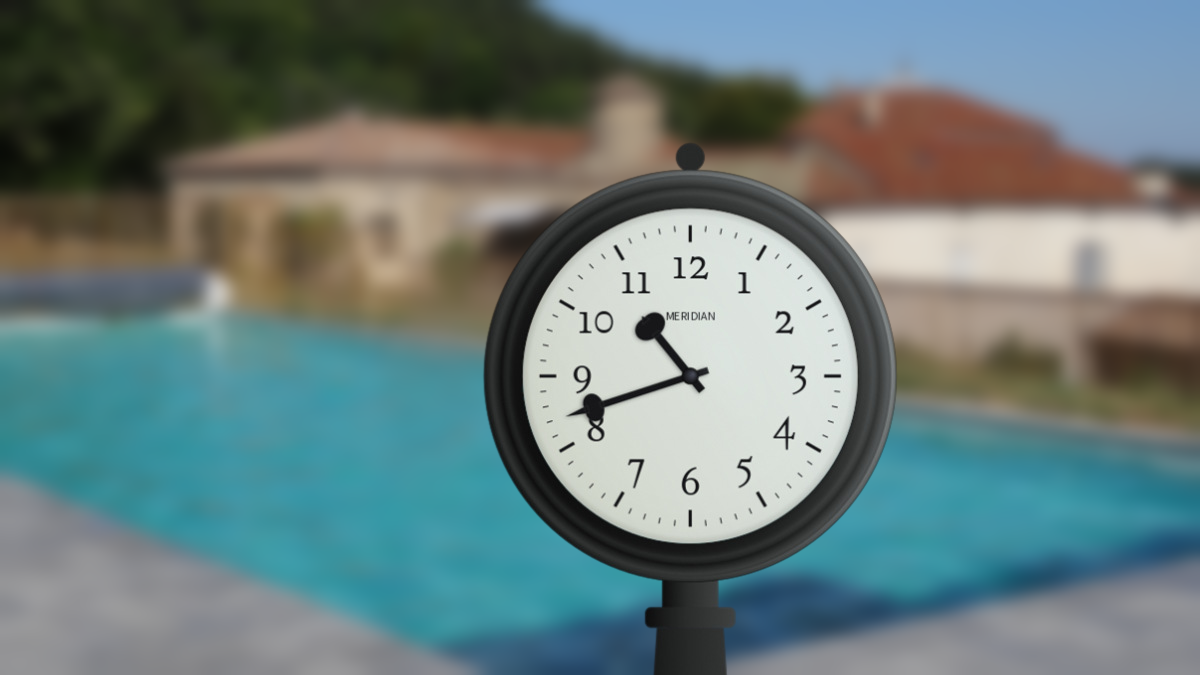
10:42
